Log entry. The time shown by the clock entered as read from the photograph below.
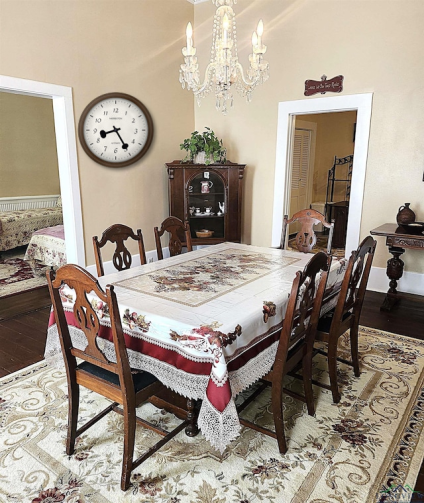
8:25
